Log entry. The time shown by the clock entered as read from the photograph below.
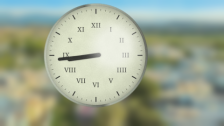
8:44
